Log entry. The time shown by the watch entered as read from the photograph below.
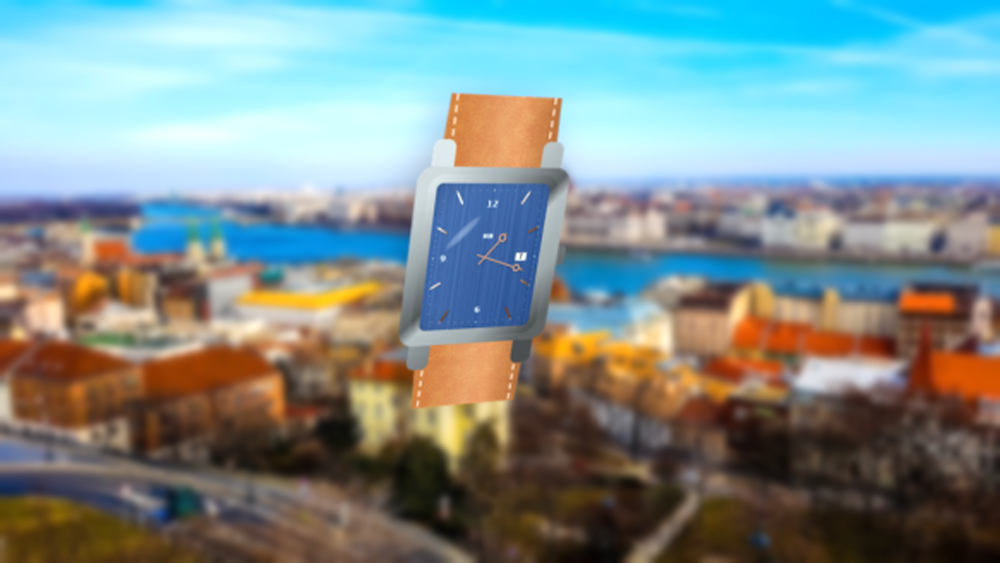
1:18
